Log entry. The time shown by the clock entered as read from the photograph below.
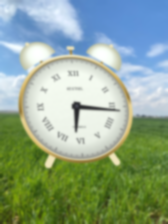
6:16
